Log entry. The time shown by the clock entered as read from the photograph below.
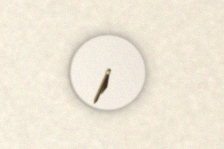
6:34
